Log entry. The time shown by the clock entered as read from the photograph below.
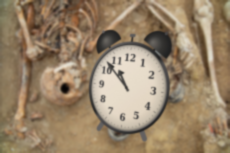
10:52
